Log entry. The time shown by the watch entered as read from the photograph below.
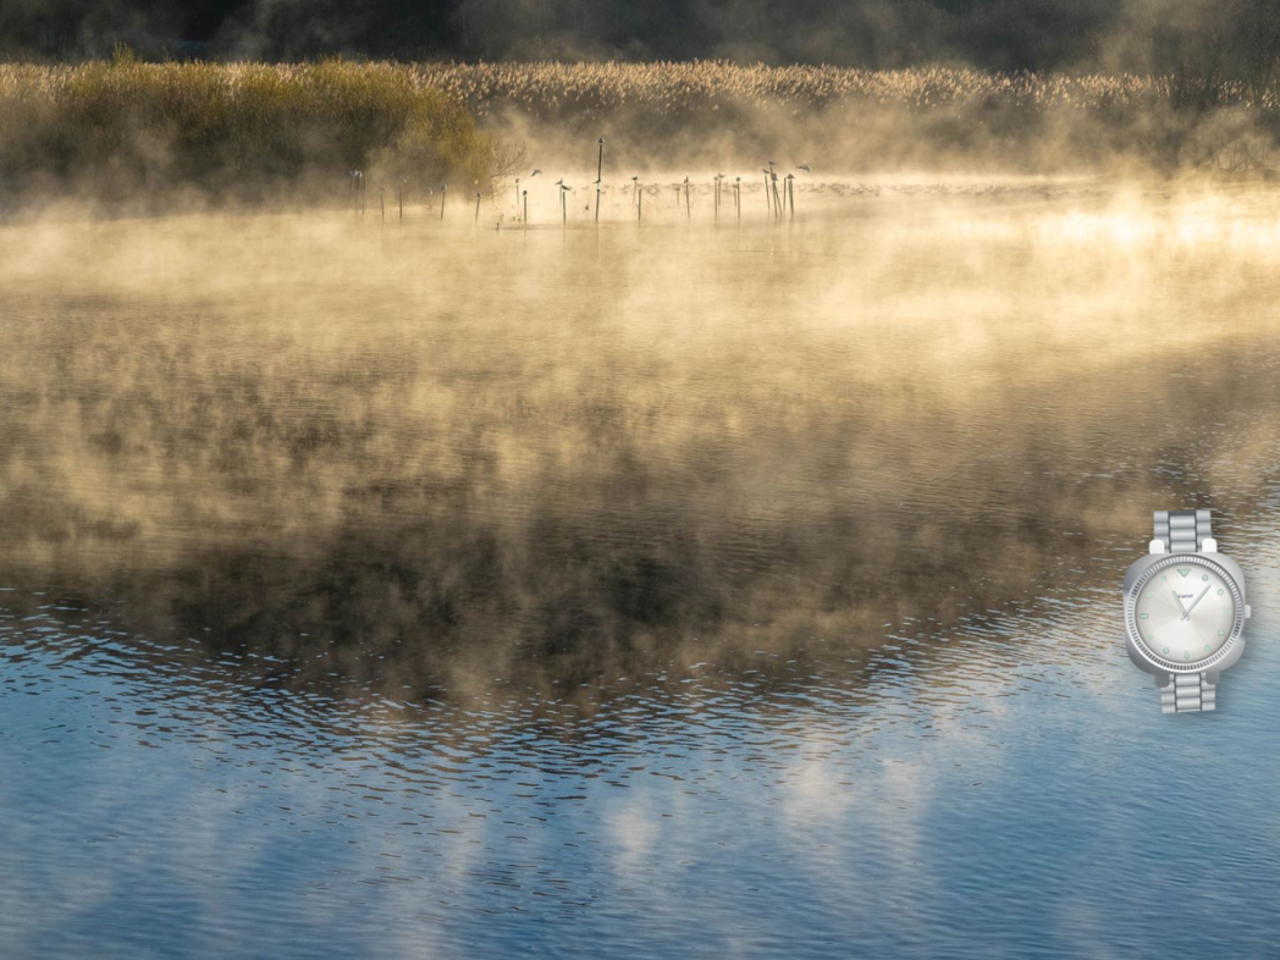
11:07
